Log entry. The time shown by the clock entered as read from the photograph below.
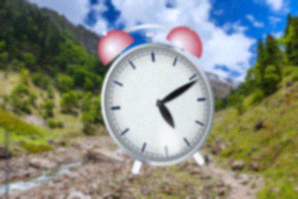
5:11
